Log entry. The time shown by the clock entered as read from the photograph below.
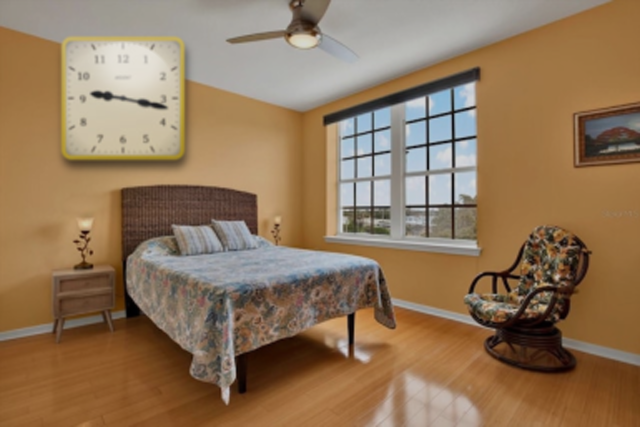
9:17
